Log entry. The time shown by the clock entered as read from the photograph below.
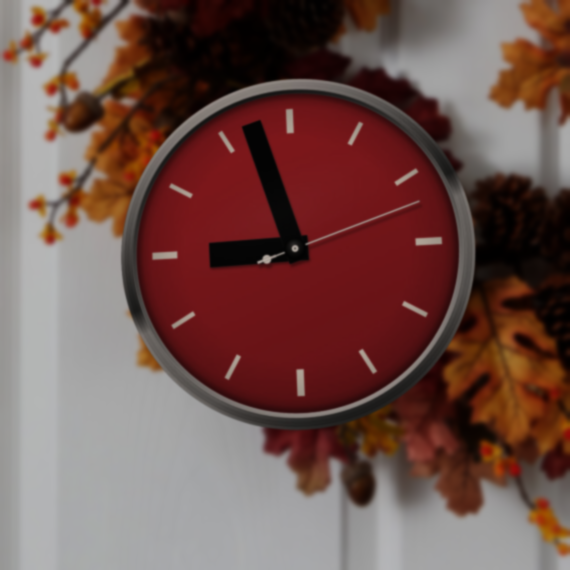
8:57:12
